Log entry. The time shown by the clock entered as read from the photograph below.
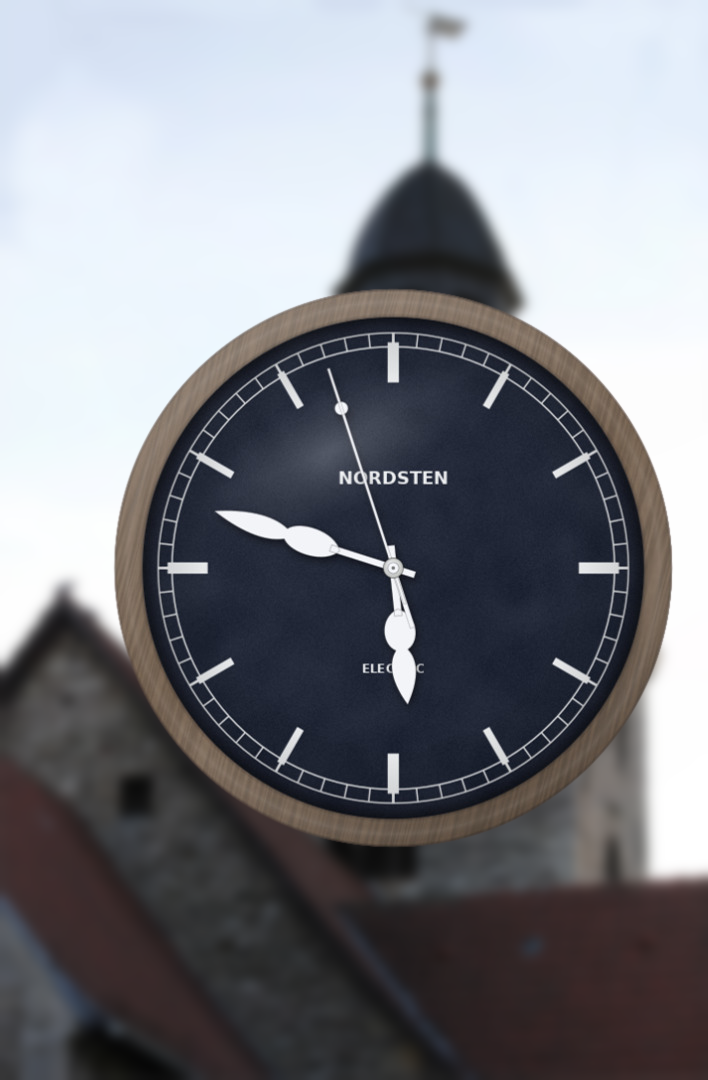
5:47:57
